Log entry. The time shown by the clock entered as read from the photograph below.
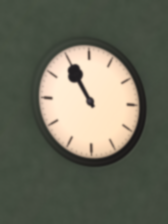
10:55
